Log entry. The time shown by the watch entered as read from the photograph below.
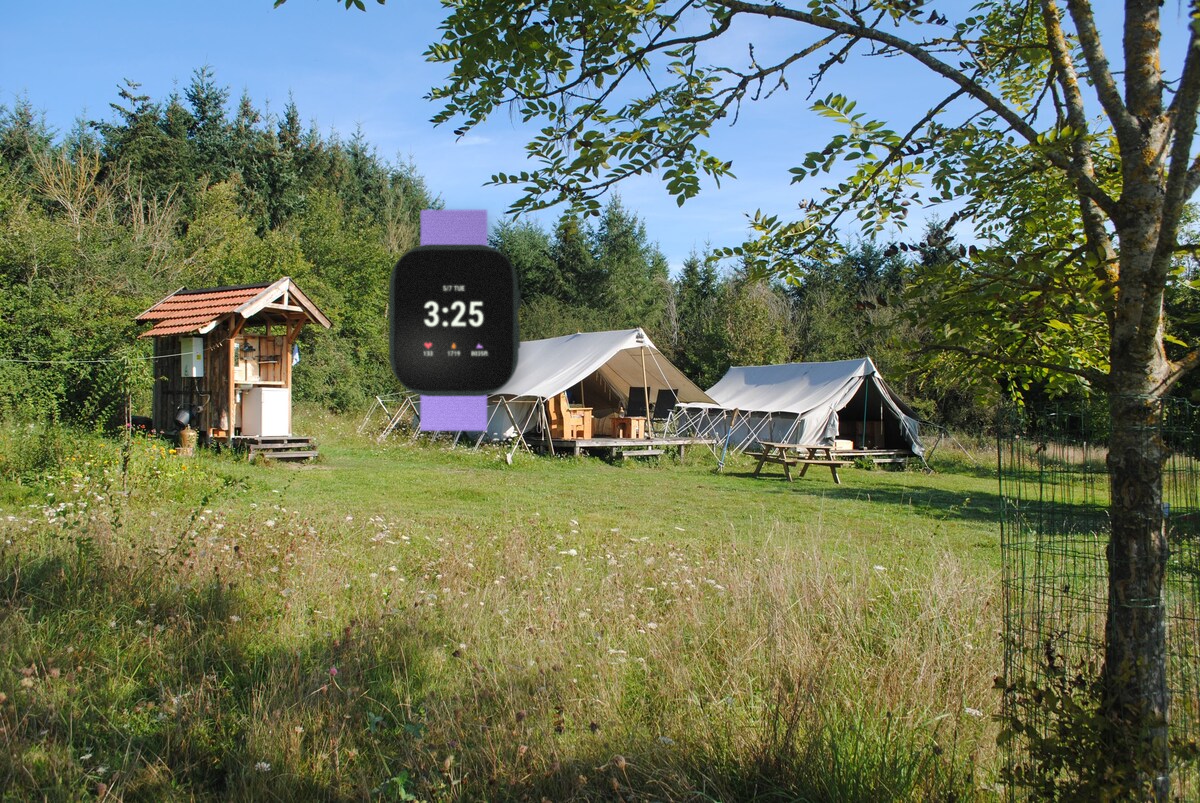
3:25
